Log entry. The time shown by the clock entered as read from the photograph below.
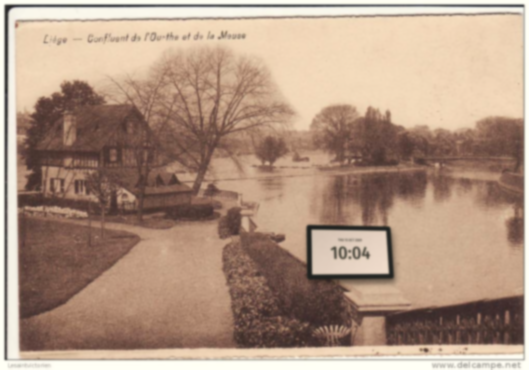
10:04
